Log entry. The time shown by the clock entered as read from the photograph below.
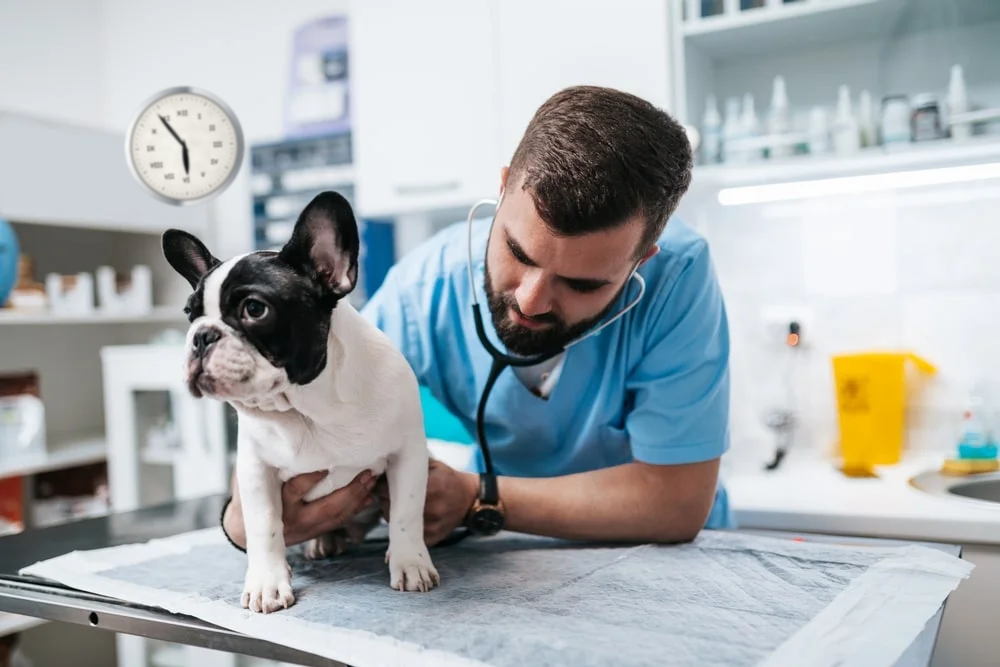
5:54
